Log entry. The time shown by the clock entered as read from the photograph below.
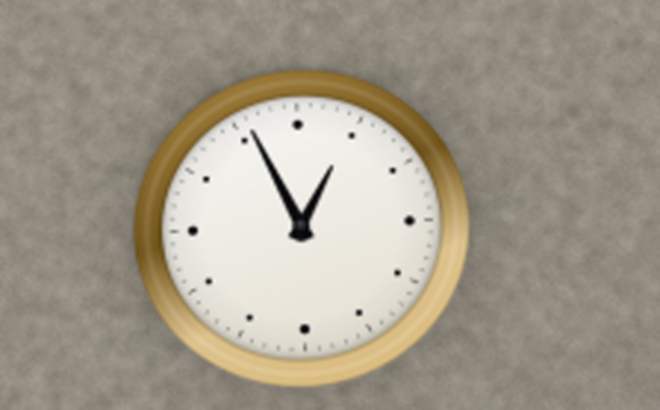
12:56
